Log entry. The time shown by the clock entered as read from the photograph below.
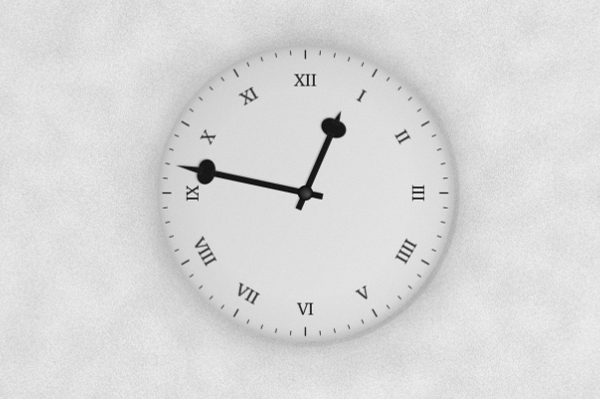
12:47
